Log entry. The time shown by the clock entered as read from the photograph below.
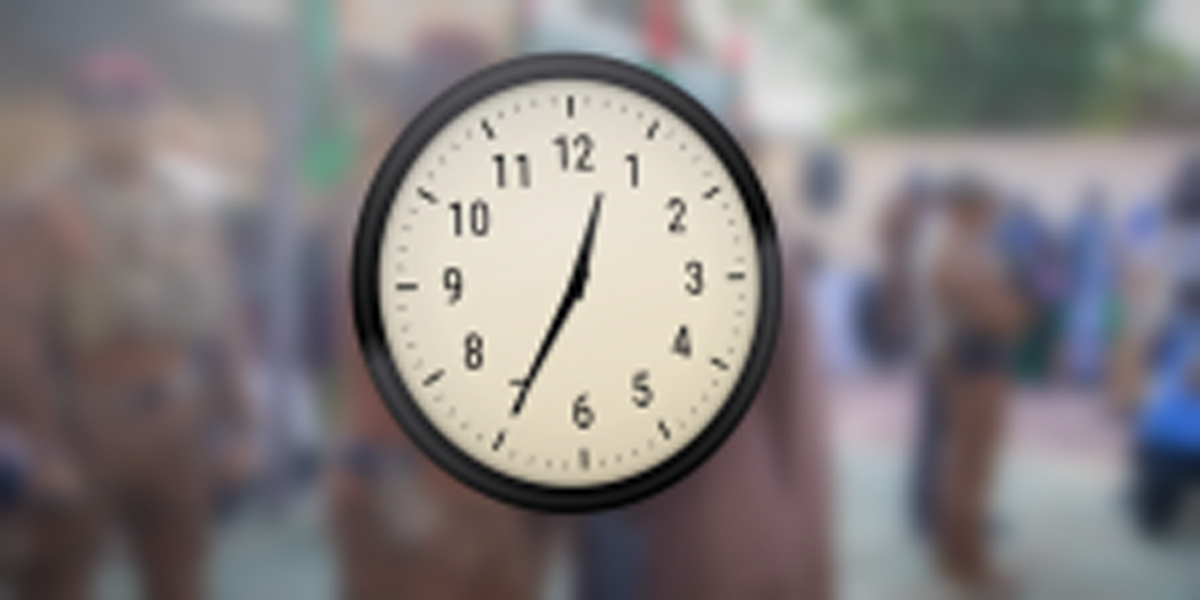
12:35
